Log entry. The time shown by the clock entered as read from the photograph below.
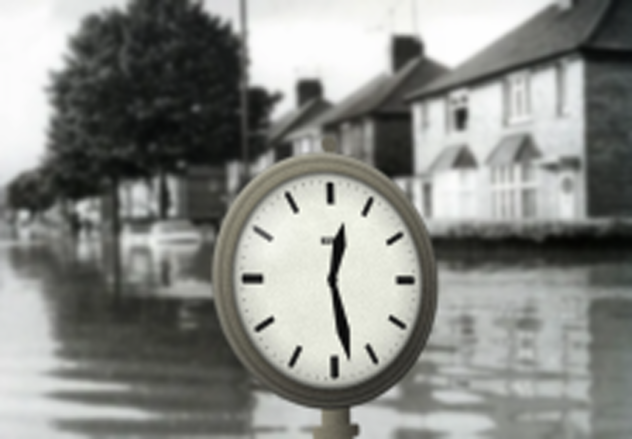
12:28
